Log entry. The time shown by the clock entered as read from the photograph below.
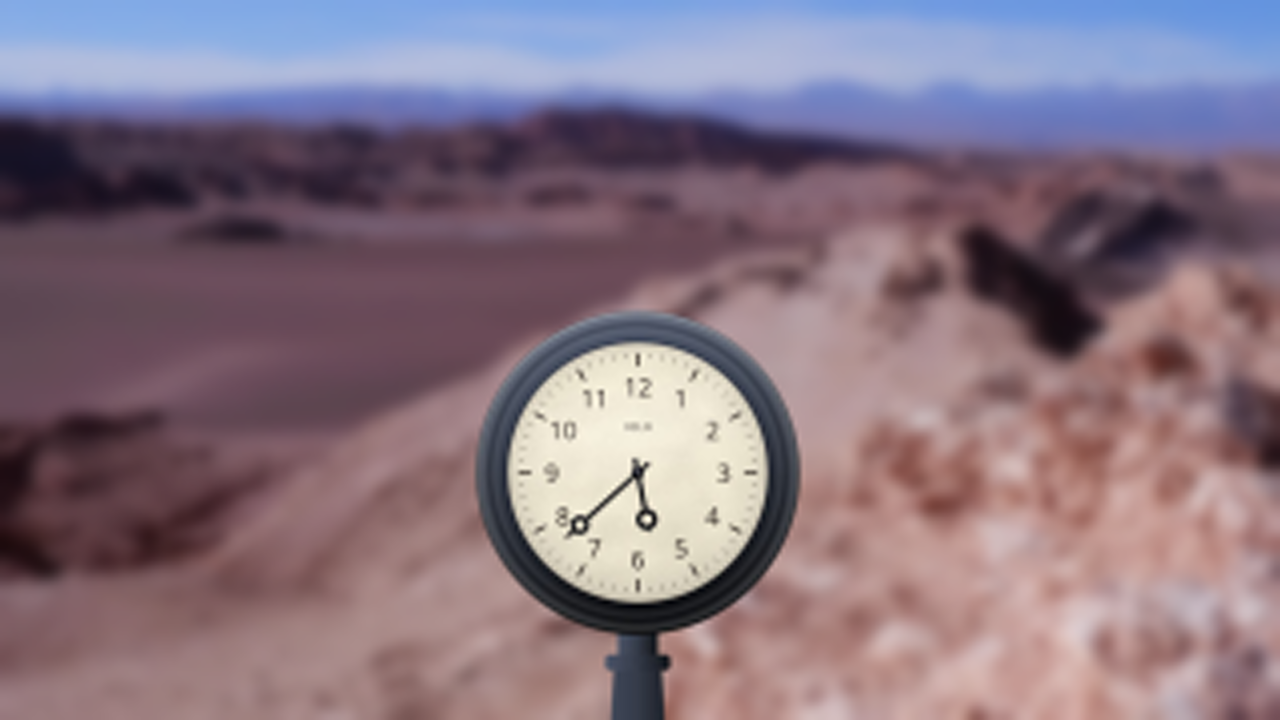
5:38
